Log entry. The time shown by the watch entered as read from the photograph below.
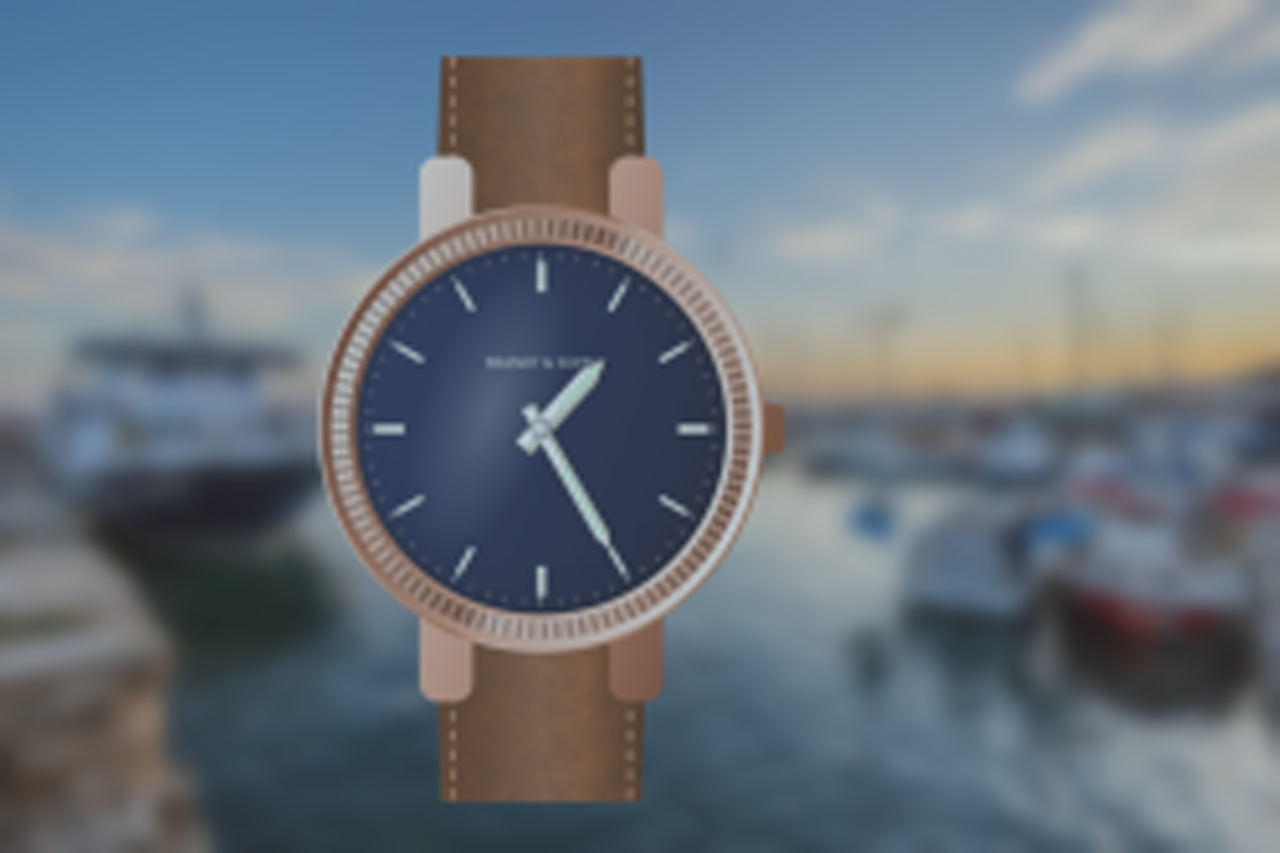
1:25
